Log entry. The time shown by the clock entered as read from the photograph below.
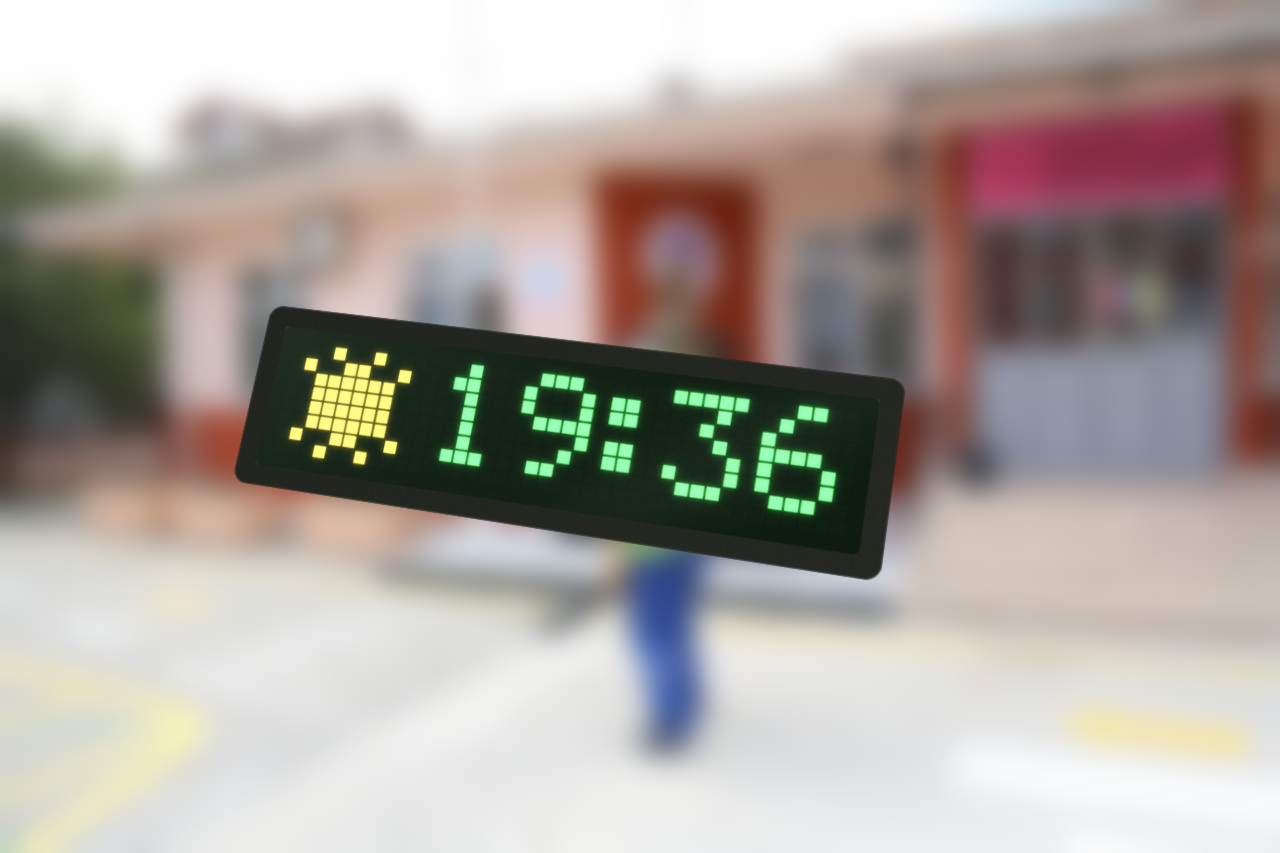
19:36
